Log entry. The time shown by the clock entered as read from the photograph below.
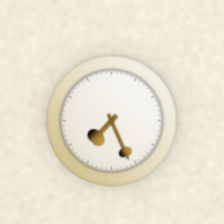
7:26
